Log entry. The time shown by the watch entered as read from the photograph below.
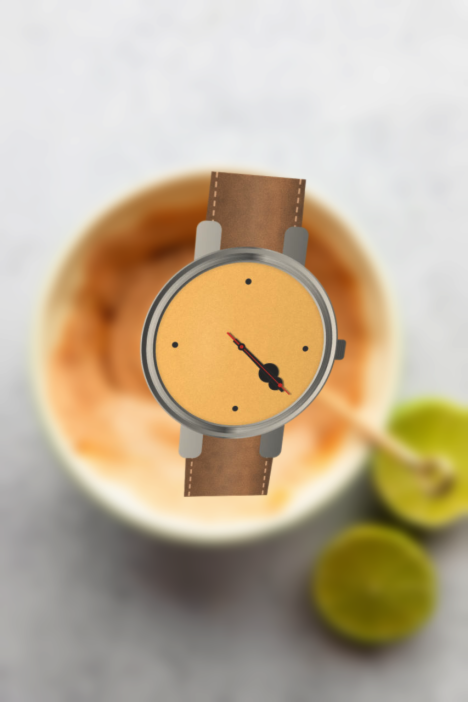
4:22:22
